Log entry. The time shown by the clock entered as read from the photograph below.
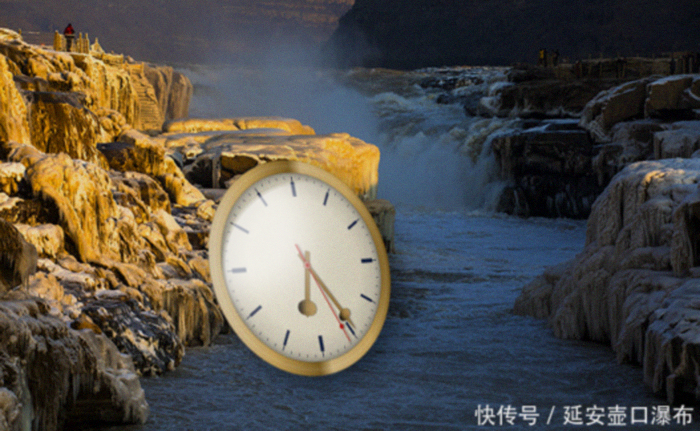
6:24:26
